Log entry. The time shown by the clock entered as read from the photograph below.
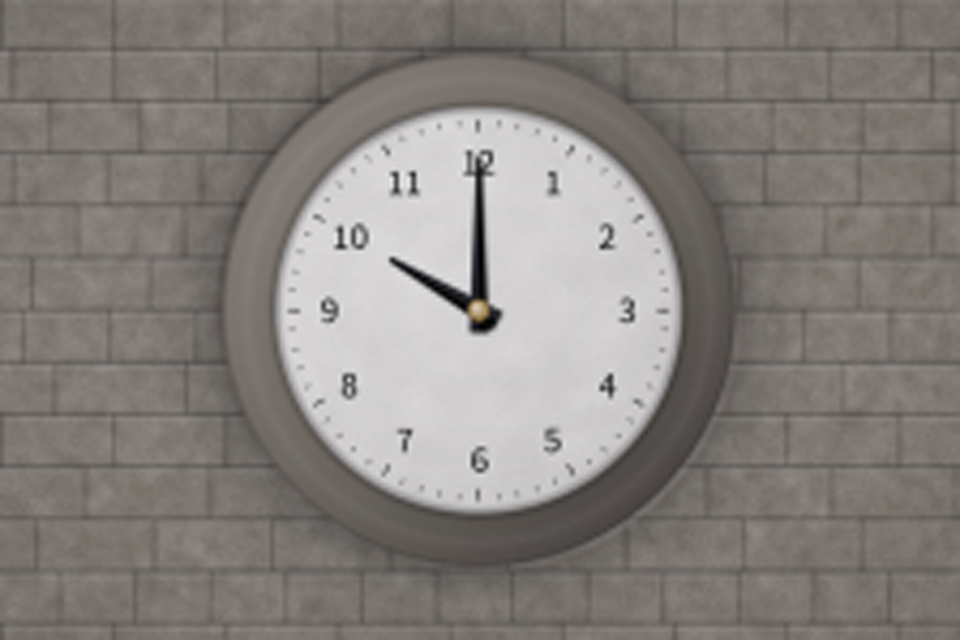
10:00
